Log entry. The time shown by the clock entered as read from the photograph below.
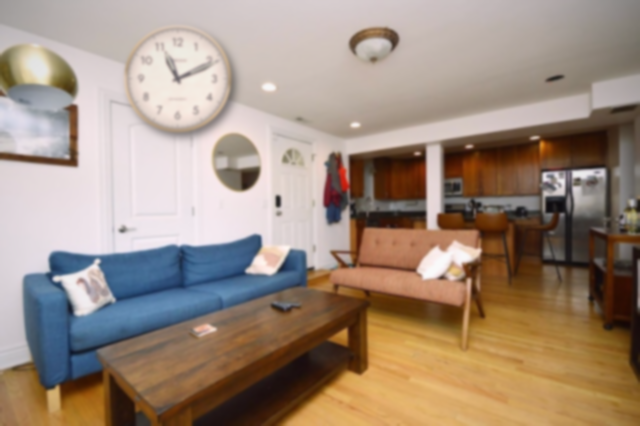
11:11
